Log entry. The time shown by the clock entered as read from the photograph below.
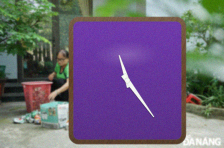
11:24
